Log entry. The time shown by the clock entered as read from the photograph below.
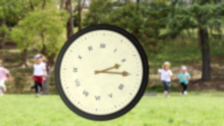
2:15
